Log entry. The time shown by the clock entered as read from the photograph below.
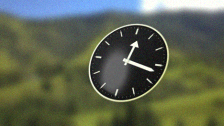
12:17
